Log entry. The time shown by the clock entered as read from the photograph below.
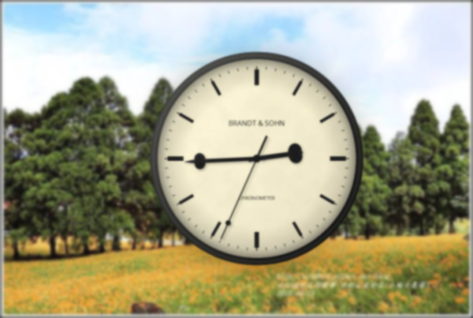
2:44:34
